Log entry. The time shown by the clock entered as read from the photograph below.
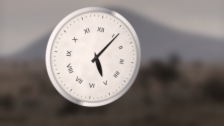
5:06
